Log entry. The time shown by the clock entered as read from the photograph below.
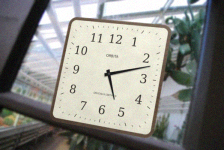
5:12
